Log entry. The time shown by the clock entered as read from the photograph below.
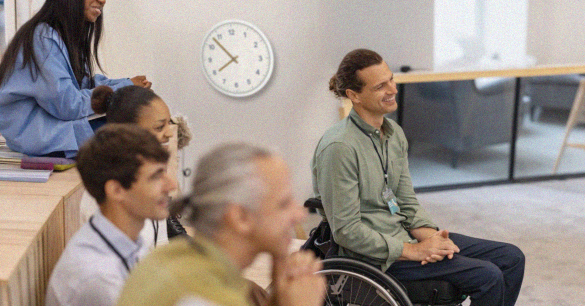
7:53
